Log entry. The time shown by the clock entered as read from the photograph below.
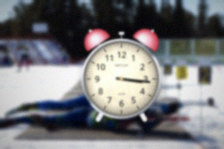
3:16
